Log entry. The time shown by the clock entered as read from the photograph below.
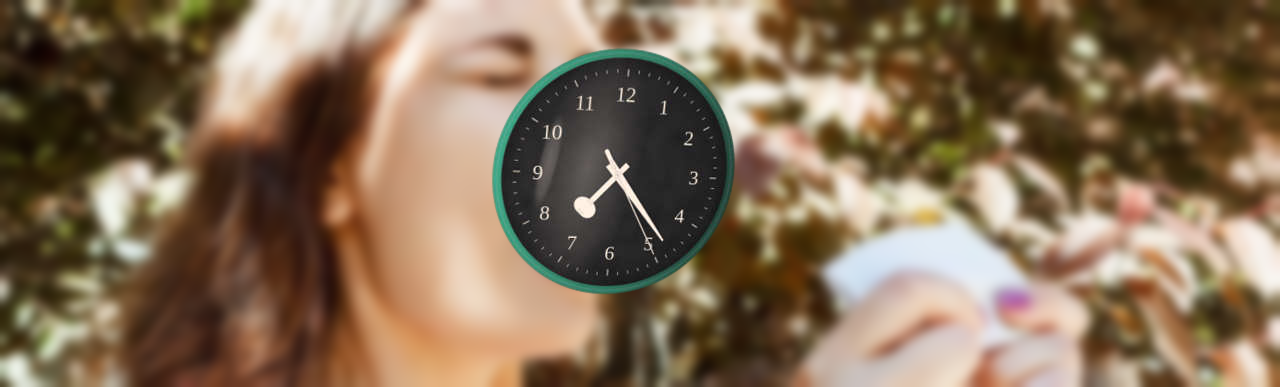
7:23:25
